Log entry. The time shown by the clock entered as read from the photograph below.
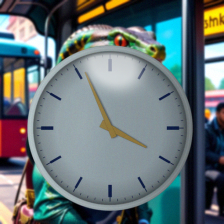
3:56
